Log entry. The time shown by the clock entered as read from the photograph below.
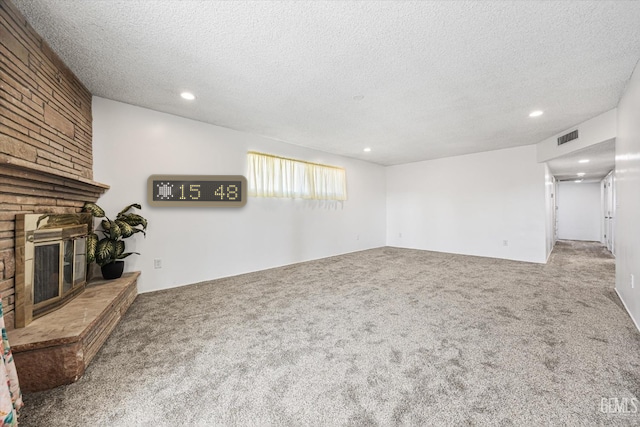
15:48
